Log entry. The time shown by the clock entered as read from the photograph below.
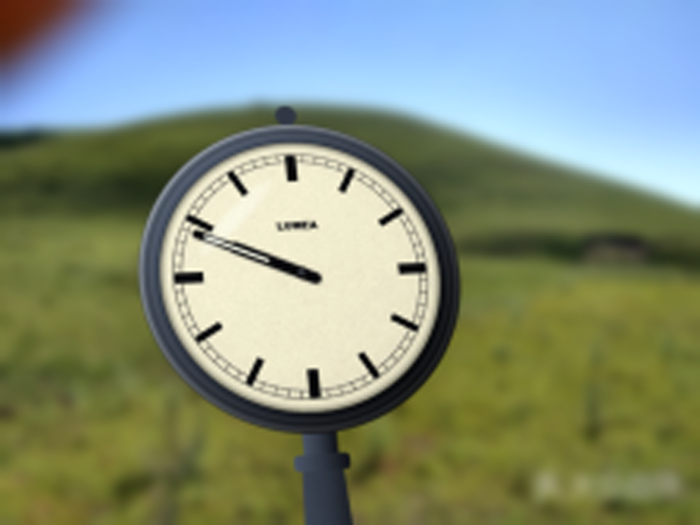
9:49
